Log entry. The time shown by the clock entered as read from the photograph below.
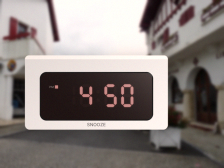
4:50
